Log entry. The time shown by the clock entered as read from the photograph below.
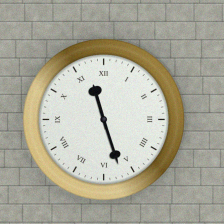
11:27
